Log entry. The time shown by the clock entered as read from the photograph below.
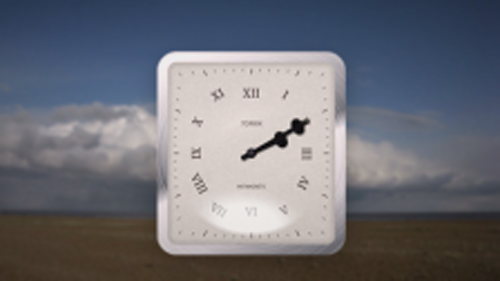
2:10
